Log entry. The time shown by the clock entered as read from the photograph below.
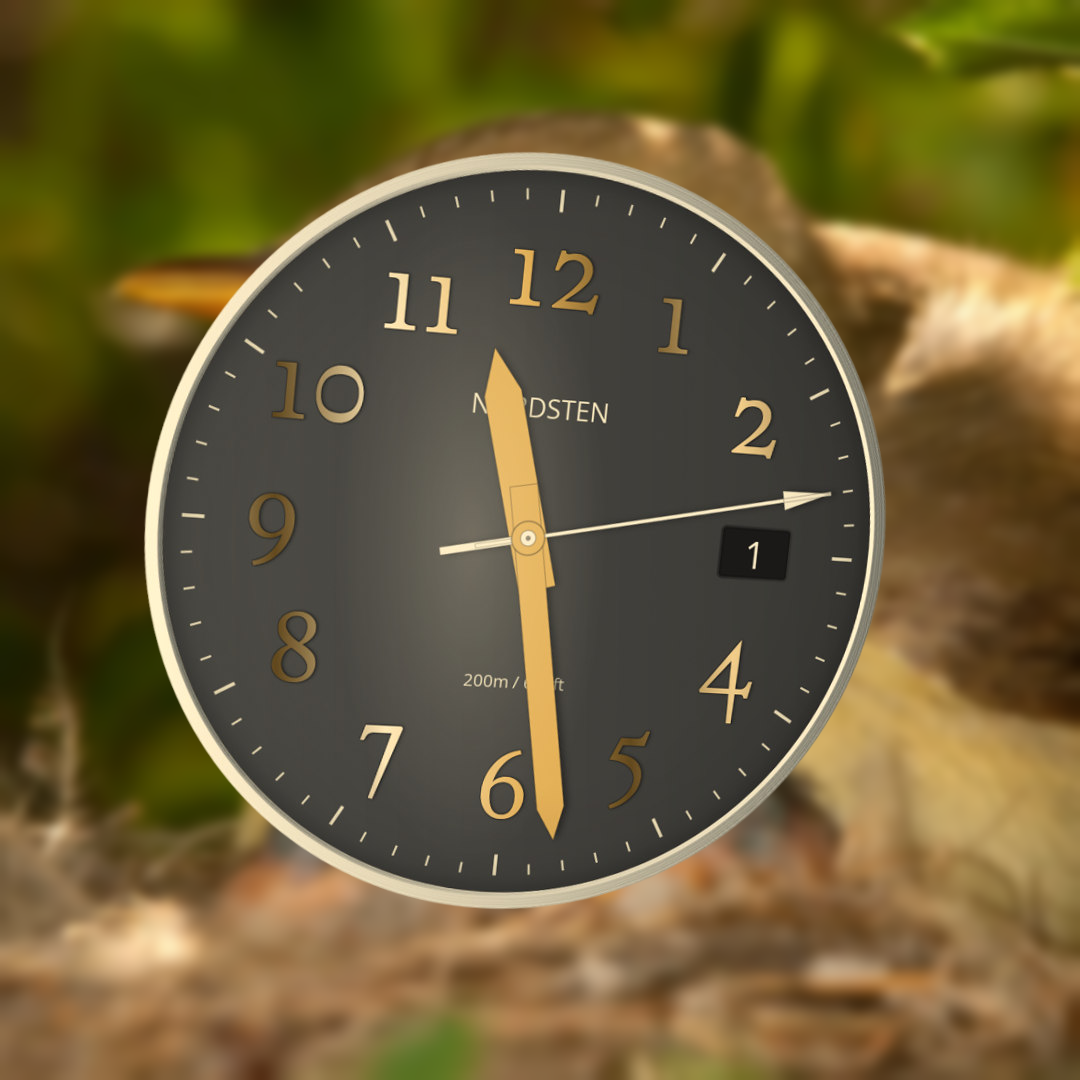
11:28:13
